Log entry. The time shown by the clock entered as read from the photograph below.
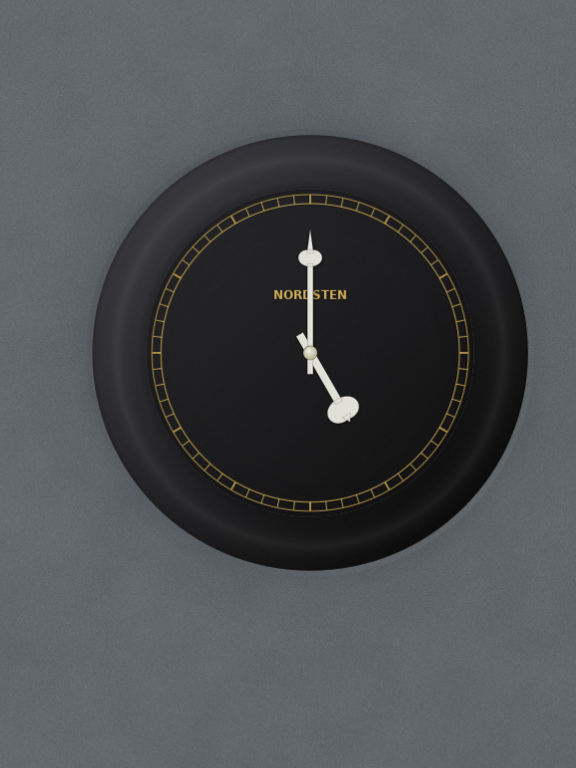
5:00
